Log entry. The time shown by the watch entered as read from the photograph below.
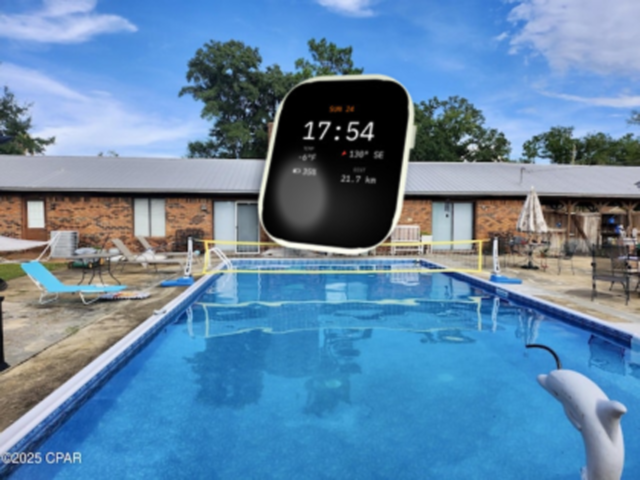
17:54
